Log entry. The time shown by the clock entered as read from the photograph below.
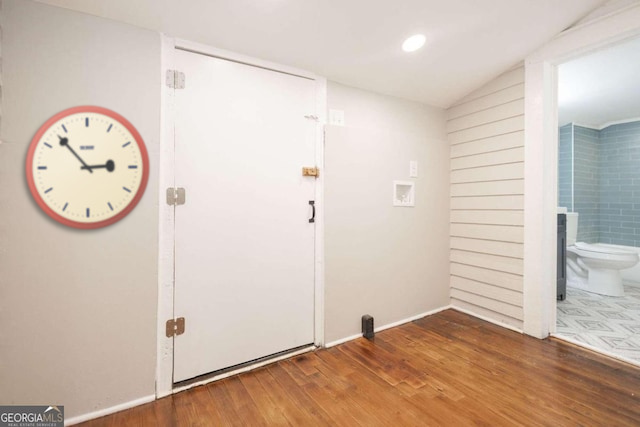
2:53
